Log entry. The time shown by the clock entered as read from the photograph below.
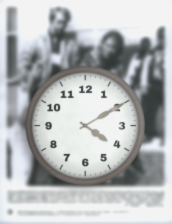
4:10
